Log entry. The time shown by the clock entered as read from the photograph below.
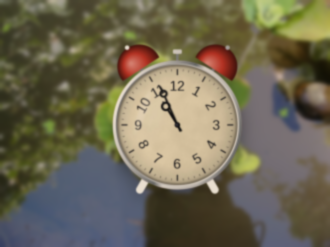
10:56
